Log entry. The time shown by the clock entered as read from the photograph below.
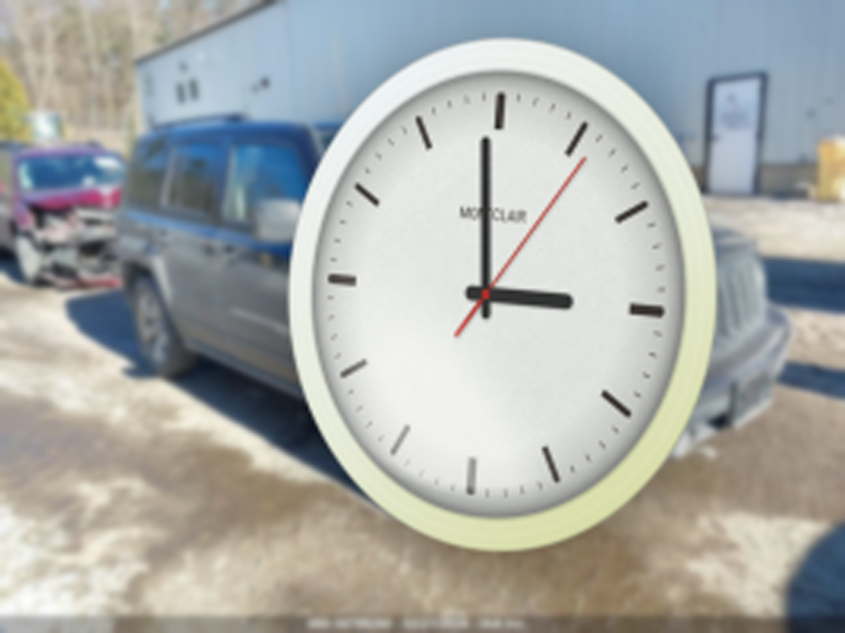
2:59:06
